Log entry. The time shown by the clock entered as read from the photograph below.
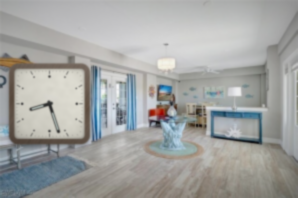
8:27
